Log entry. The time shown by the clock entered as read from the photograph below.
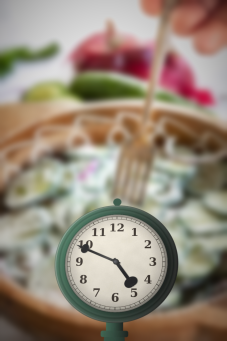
4:49
